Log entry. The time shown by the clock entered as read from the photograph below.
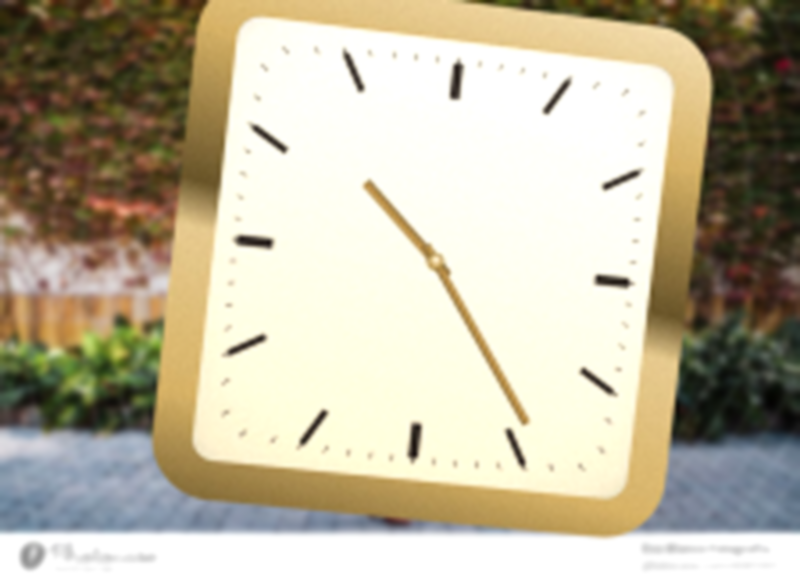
10:24
